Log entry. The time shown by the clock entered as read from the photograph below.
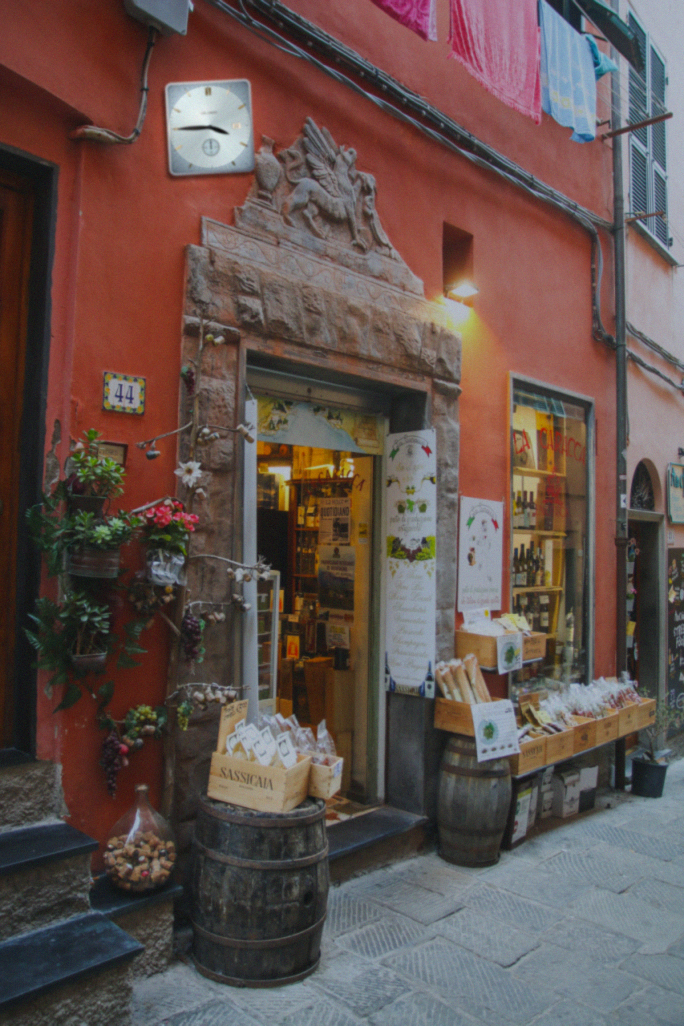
3:45
